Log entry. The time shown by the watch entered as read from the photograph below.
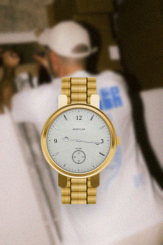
9:16
